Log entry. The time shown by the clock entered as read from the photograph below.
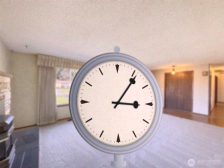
3:06
